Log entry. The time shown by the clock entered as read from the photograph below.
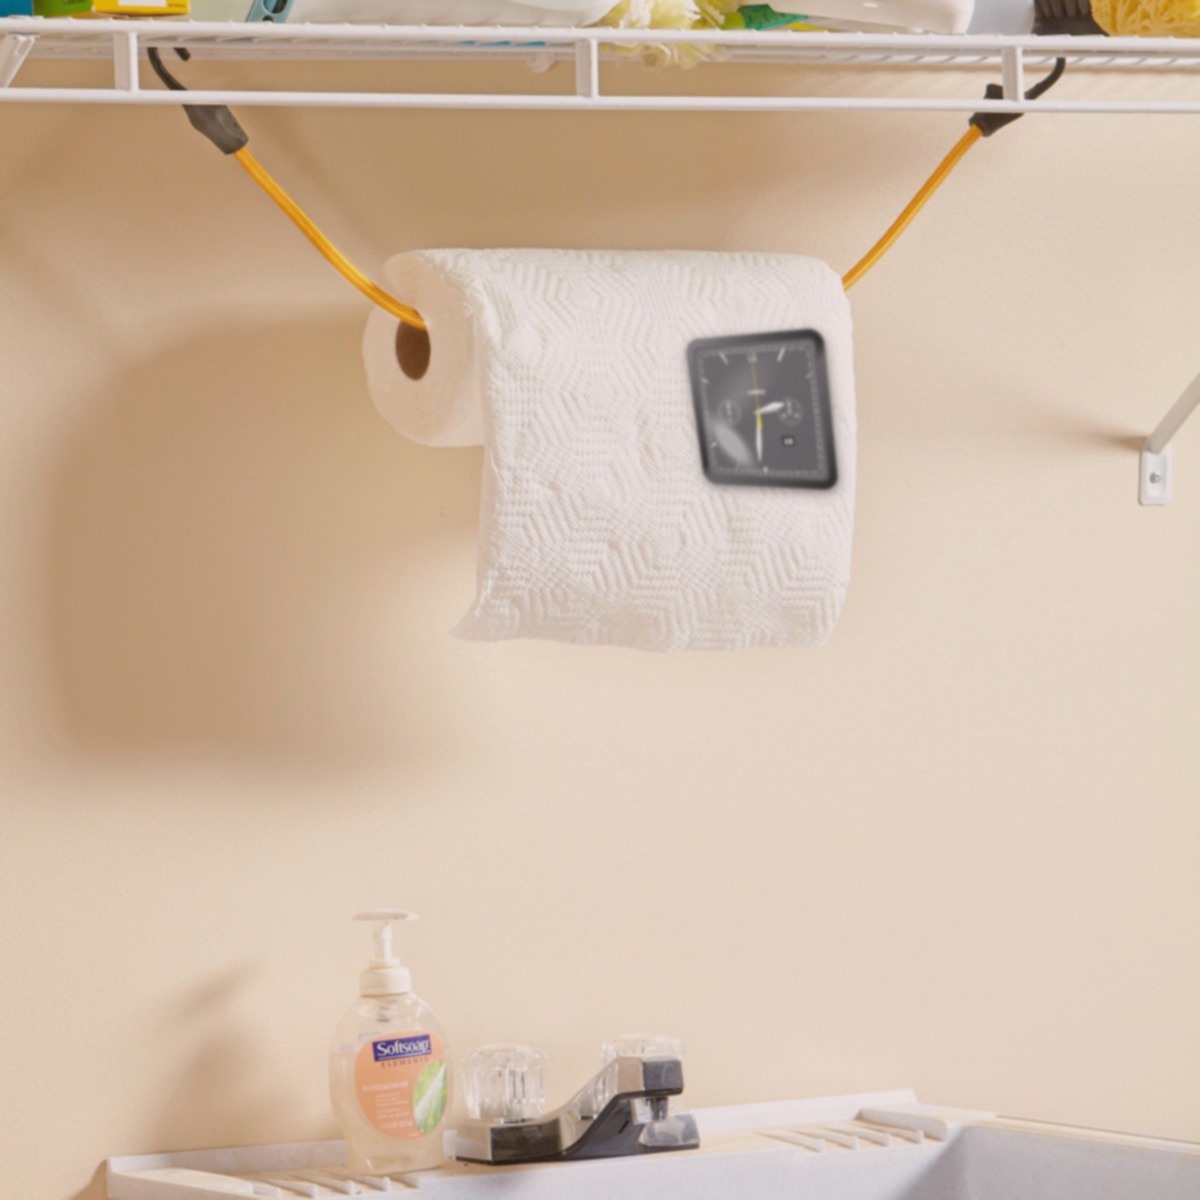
2:31
